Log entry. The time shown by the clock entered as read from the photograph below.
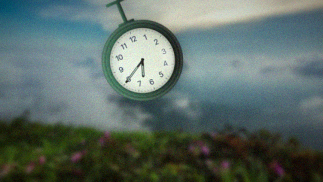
6:40
